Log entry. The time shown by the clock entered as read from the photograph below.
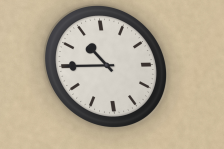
10:45
